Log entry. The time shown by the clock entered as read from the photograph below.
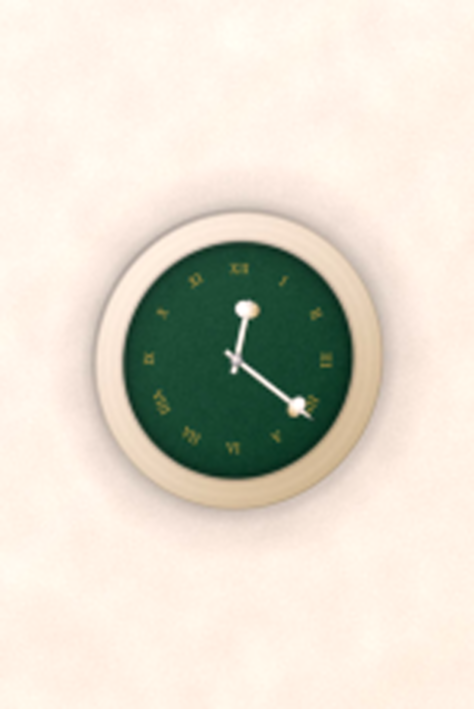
12:21
